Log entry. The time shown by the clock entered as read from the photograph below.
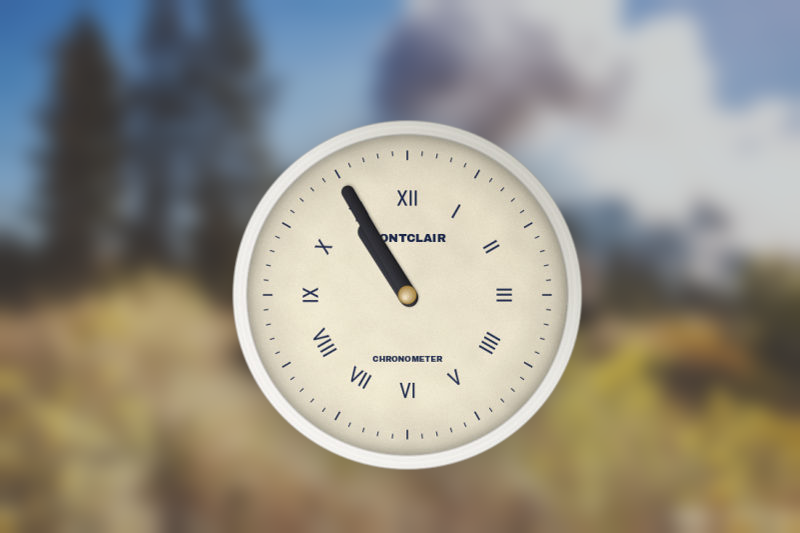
10:55
